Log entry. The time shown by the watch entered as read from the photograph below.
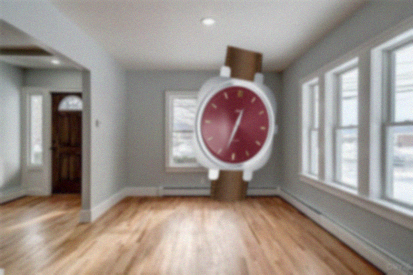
12:33
